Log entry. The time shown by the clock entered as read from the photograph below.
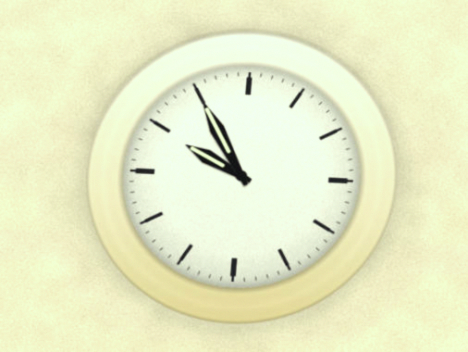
9:55
